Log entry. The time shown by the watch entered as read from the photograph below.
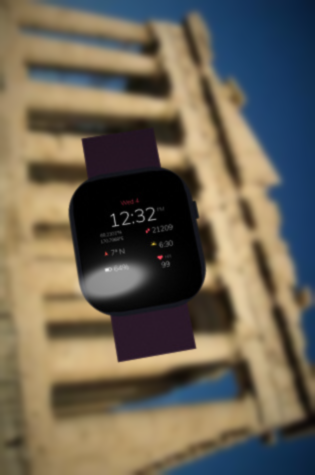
12:32
